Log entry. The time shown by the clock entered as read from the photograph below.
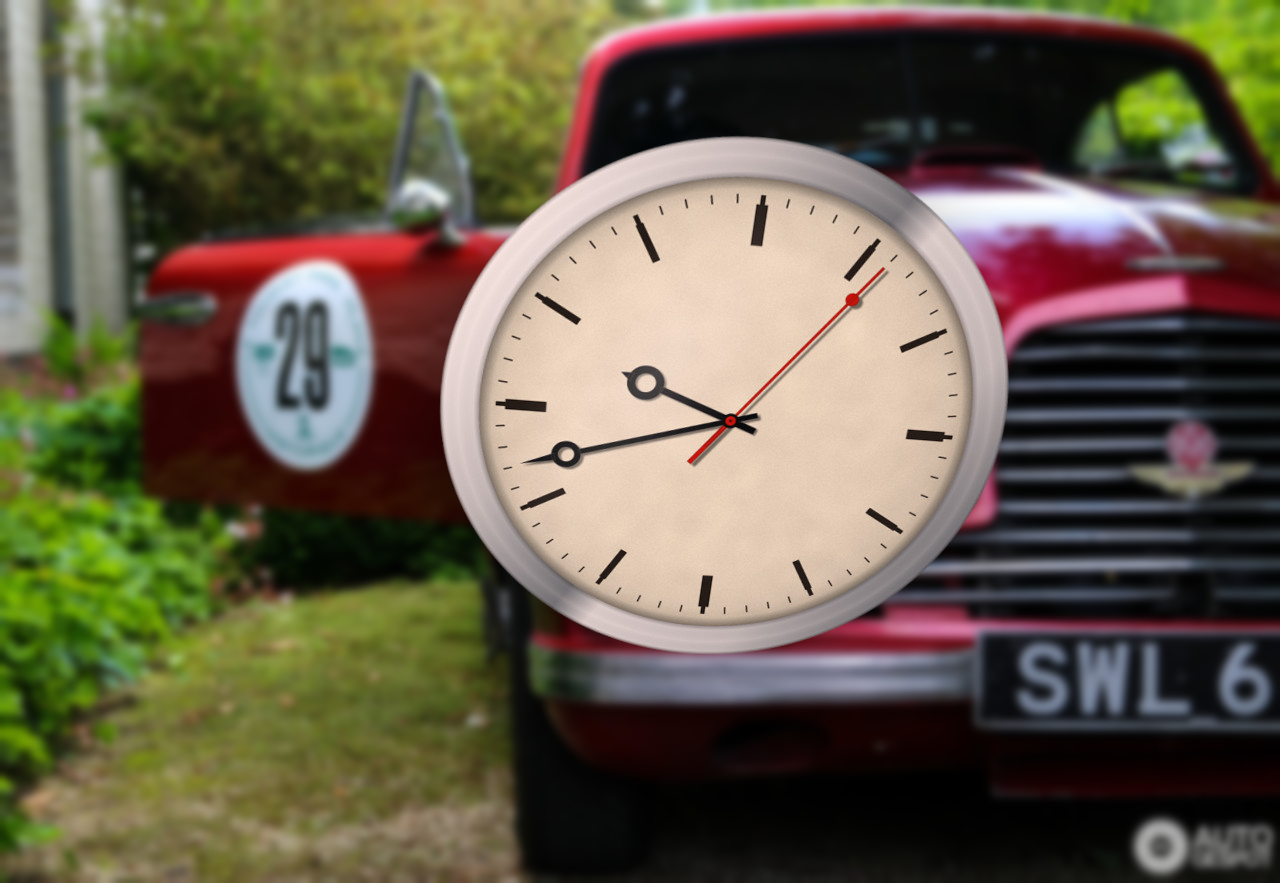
9:42:06
